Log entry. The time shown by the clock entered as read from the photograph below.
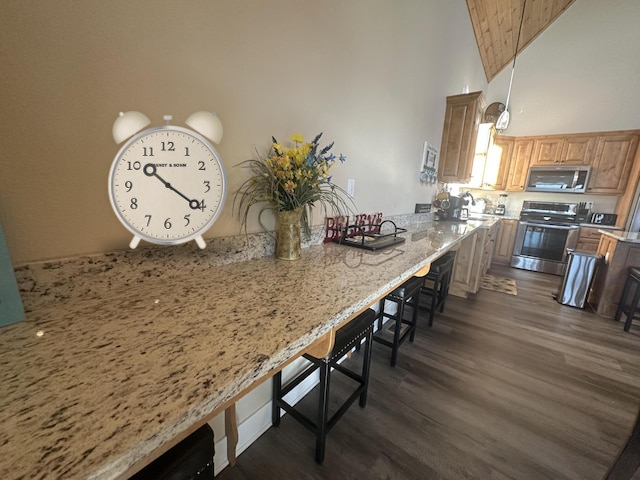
10:21
